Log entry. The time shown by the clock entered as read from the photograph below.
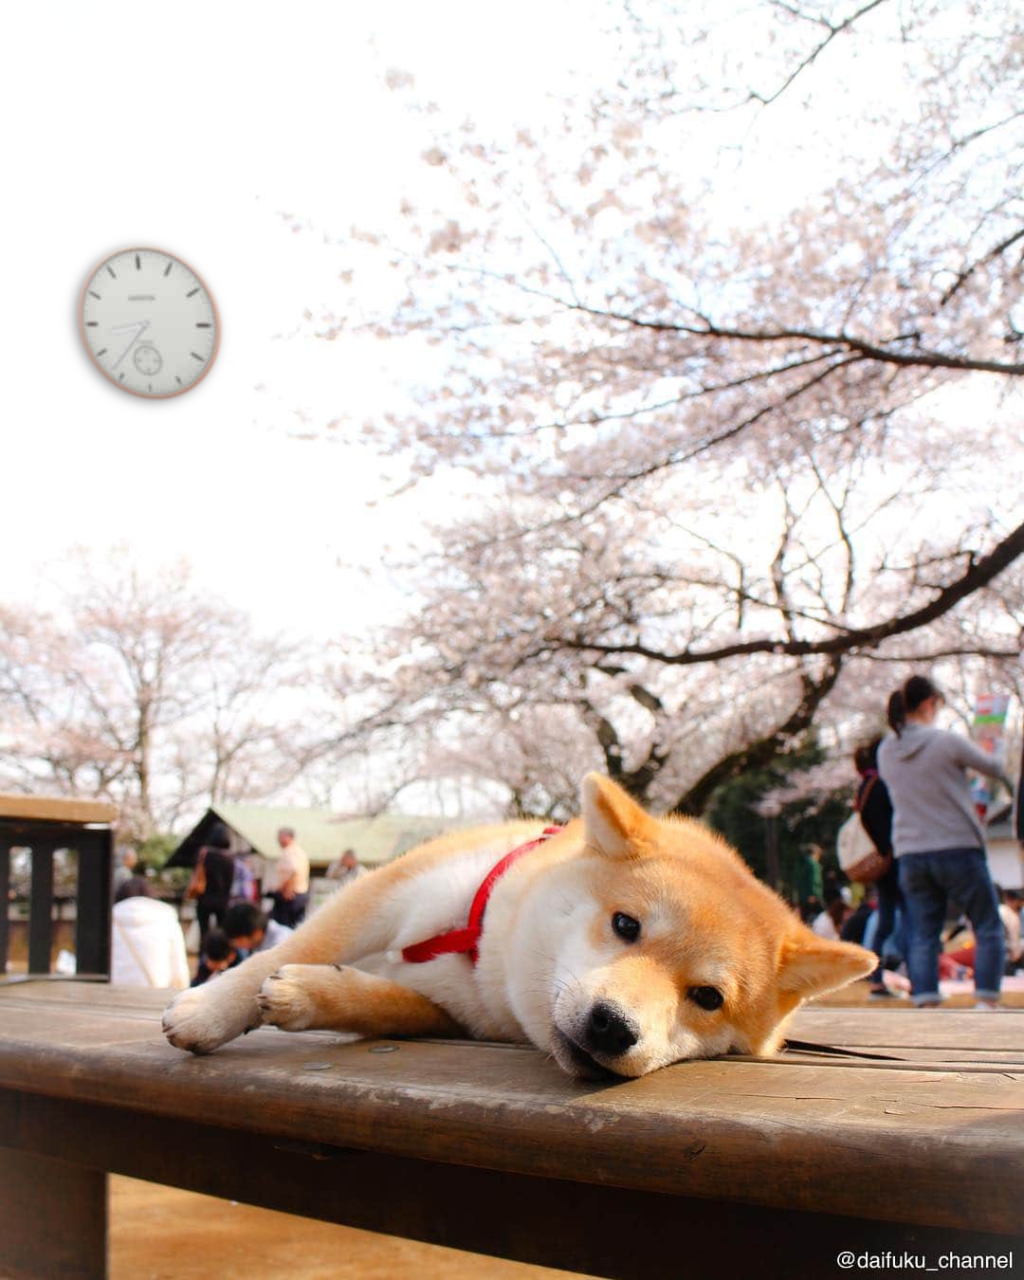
8:37
